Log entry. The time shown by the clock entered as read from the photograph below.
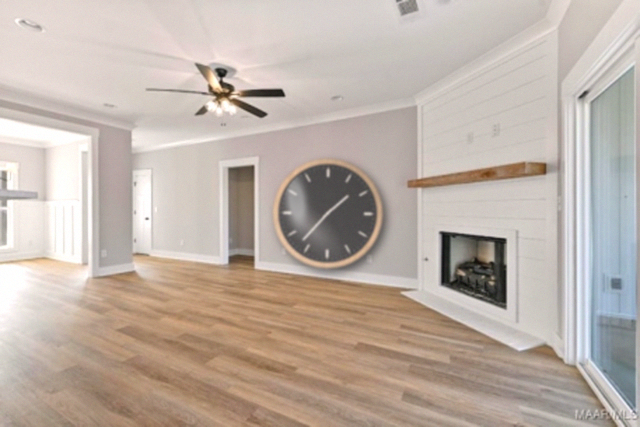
1:37
